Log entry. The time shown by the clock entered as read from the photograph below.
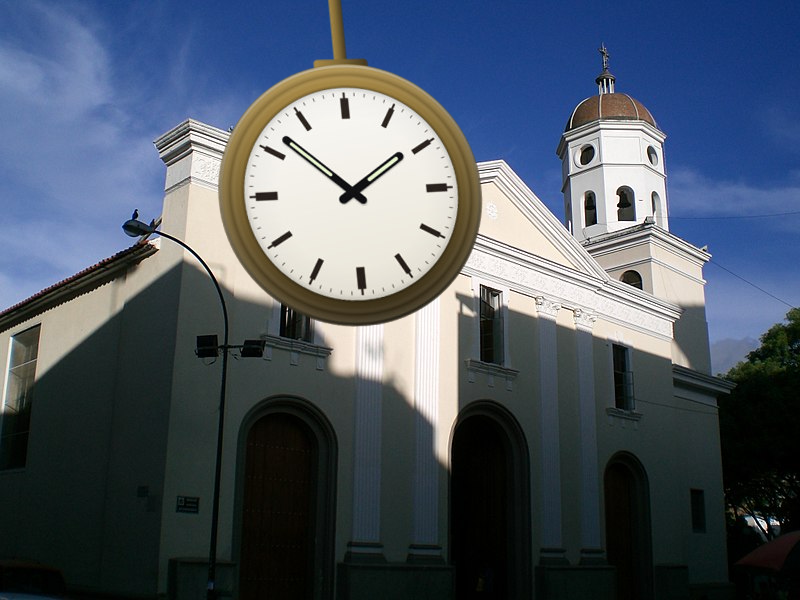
1:52
